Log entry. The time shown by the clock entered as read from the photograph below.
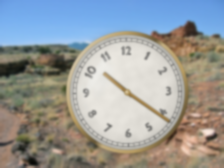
10:21
